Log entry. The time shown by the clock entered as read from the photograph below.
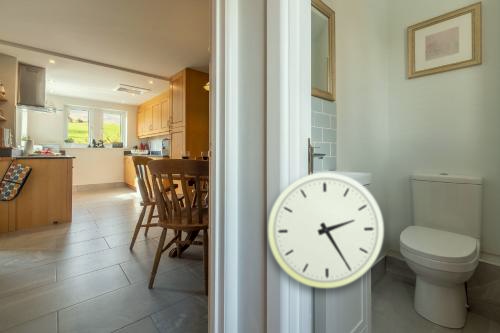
2:25
